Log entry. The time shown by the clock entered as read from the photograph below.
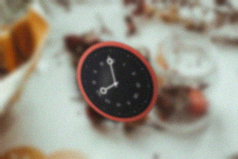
7:59
